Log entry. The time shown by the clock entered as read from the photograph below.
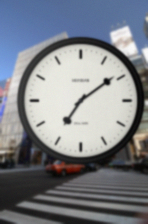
7:09
